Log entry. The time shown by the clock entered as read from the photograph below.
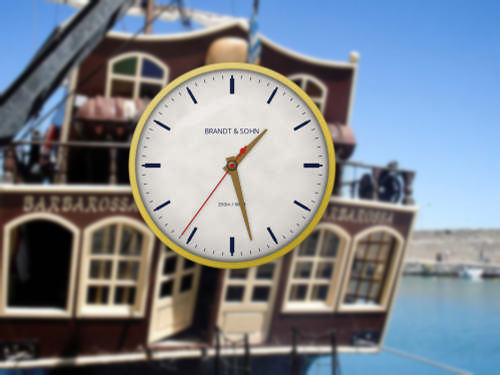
1:27:36
